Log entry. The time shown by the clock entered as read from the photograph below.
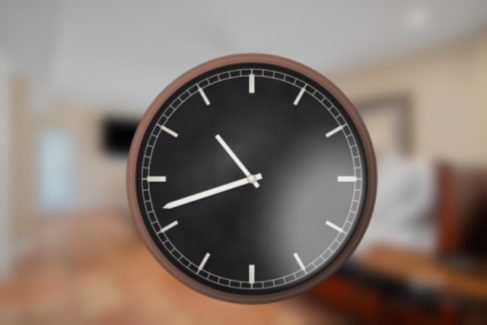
10:42
